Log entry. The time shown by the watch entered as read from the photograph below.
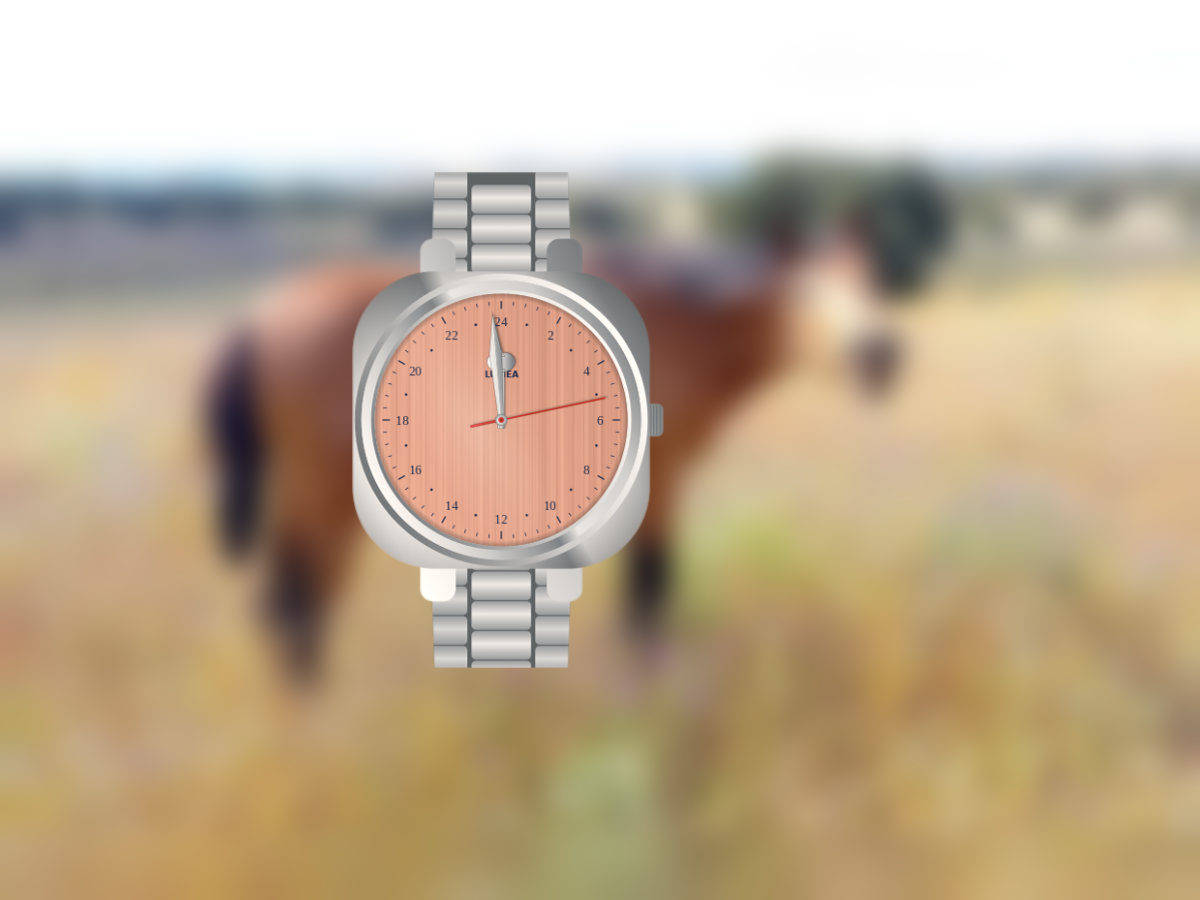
23:59:13
